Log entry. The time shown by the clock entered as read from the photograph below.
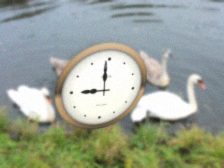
8:59
